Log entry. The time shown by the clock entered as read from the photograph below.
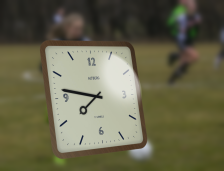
7:47
